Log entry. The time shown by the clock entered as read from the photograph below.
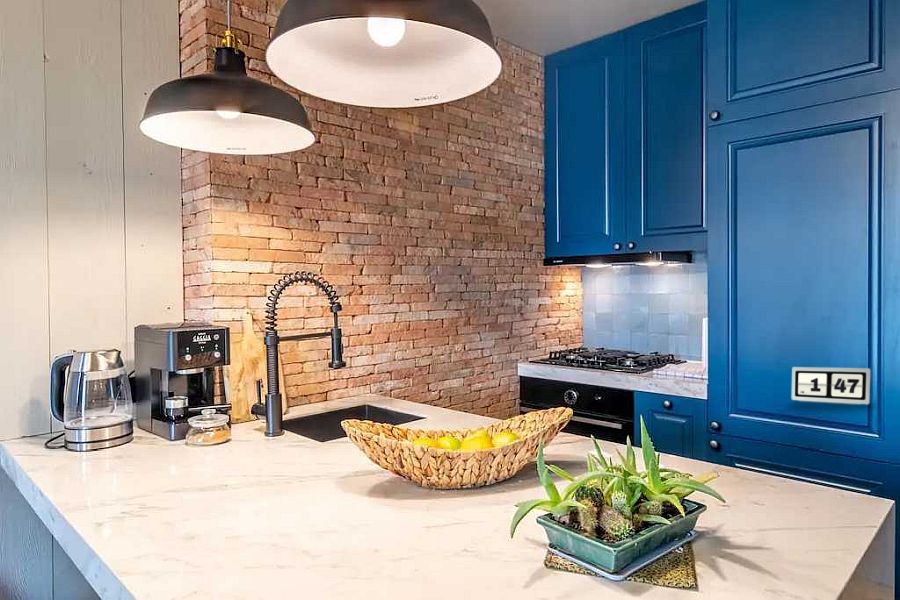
1:47
